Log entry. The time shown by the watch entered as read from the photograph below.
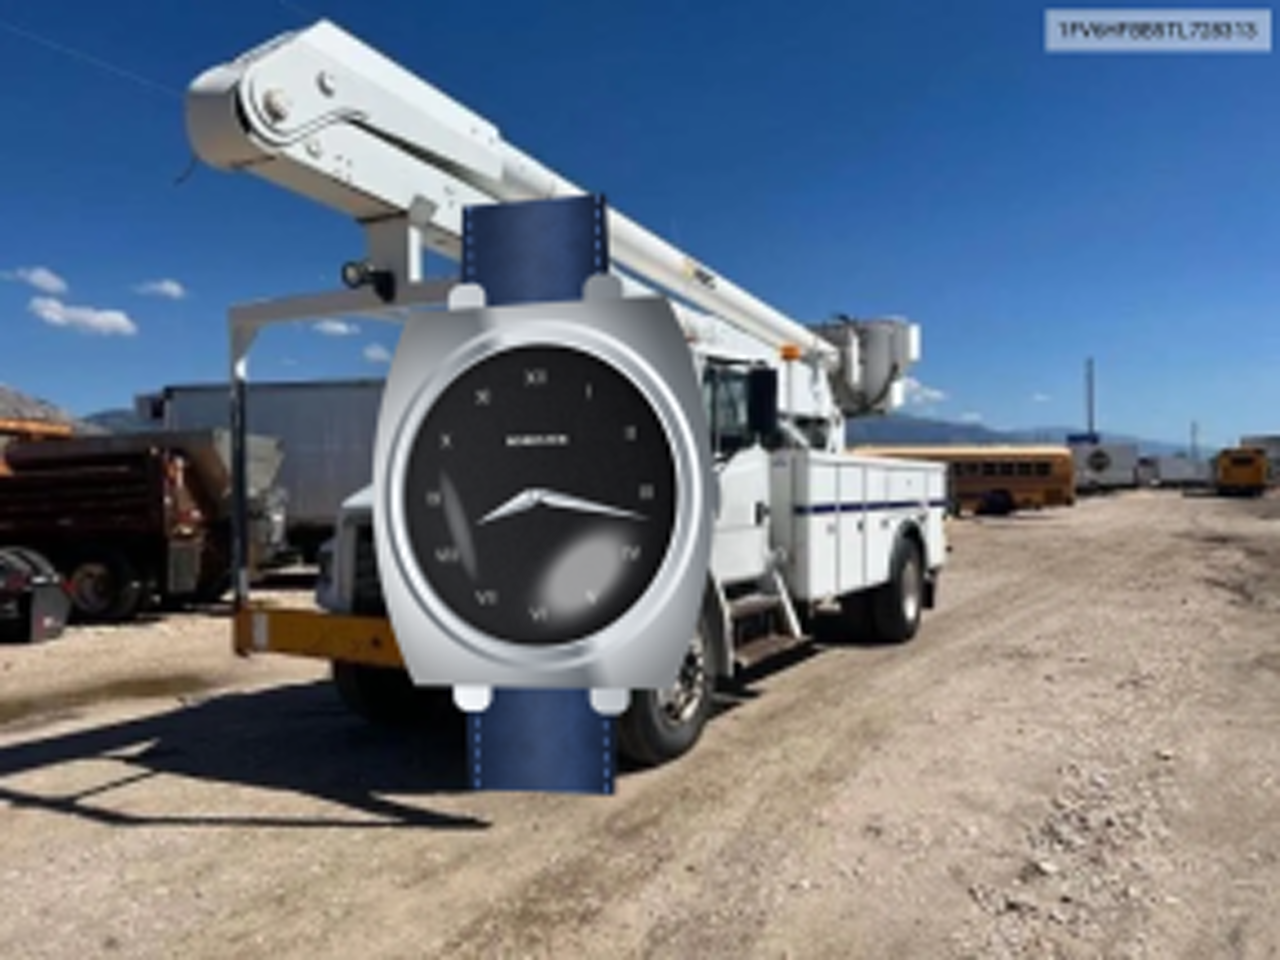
8:17
